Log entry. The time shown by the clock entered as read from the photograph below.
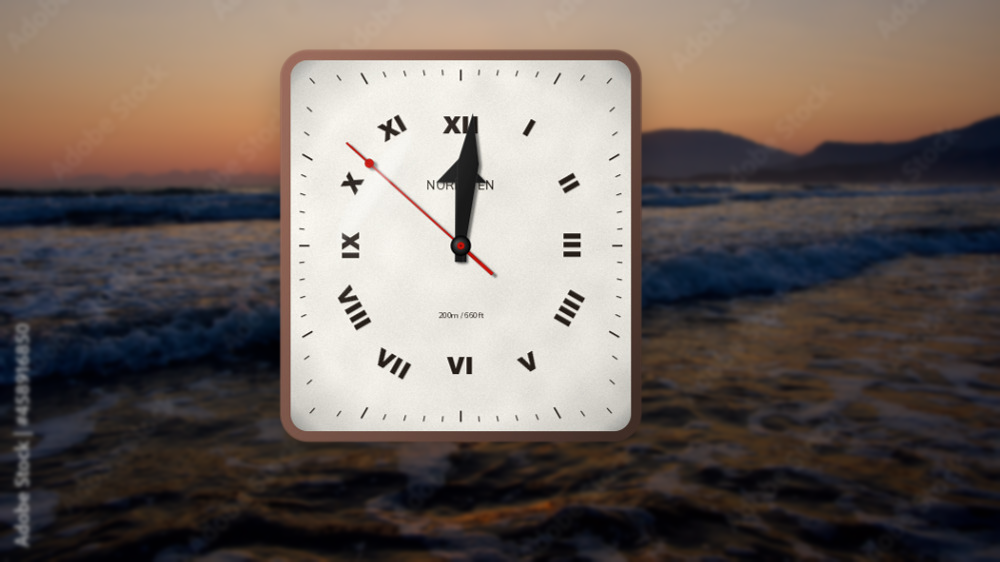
12:00:52
